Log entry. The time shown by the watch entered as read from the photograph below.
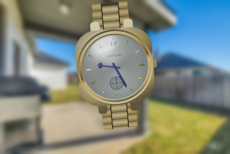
9:26
